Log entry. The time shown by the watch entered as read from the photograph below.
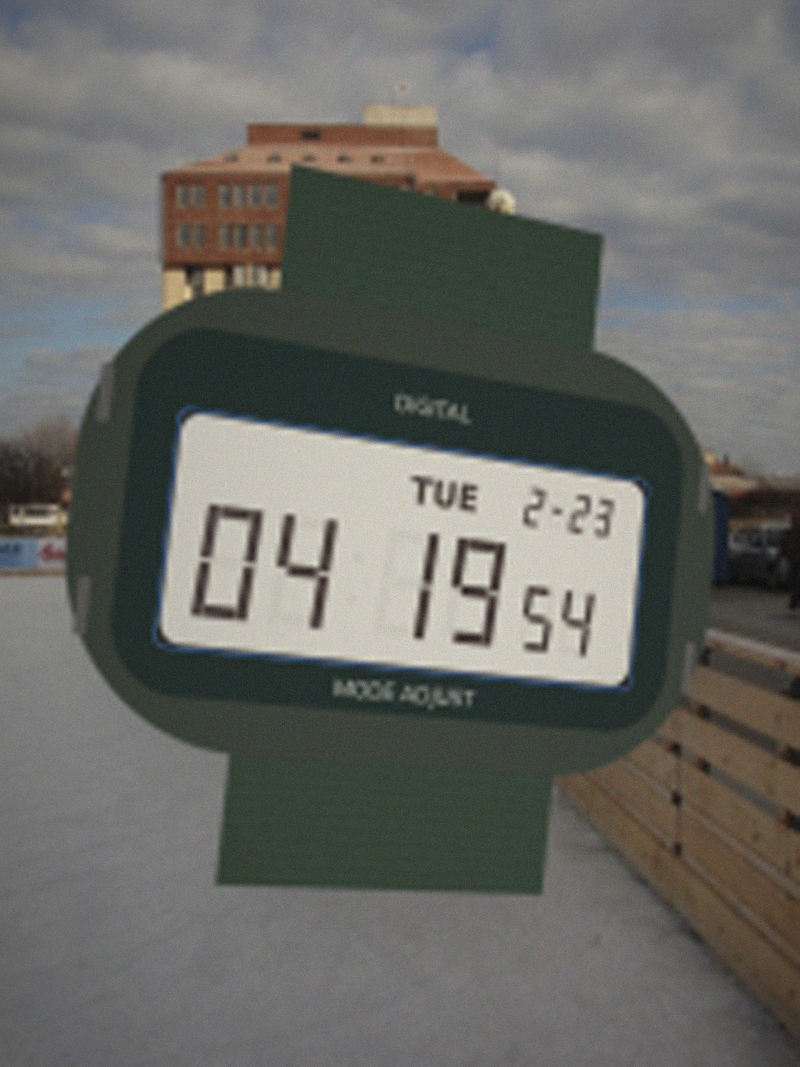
4:19:54
